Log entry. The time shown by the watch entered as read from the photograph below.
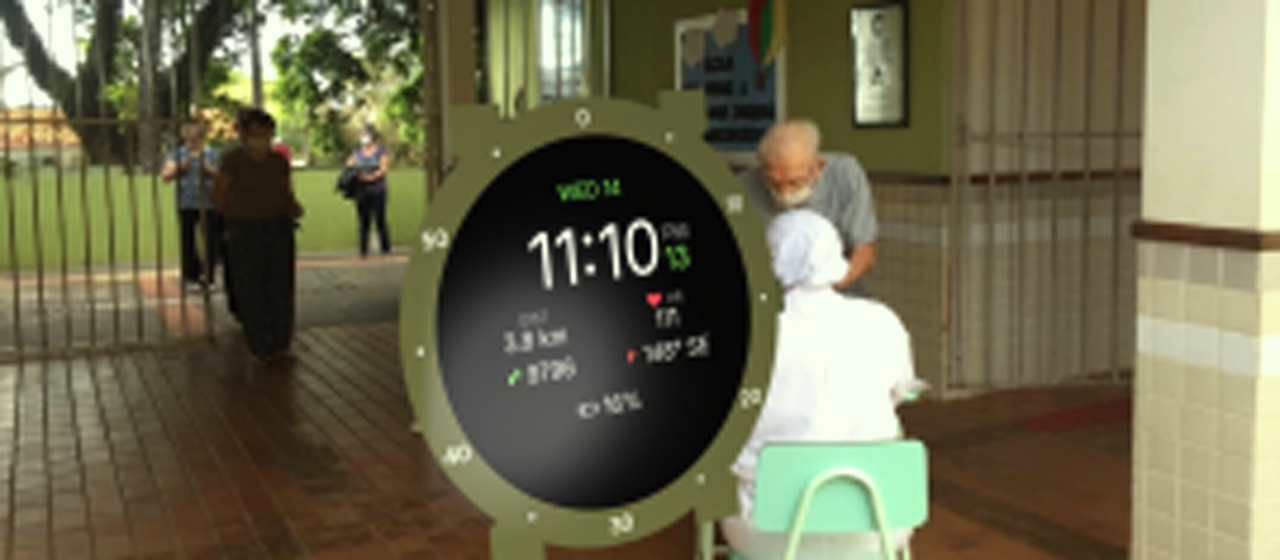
11:10
